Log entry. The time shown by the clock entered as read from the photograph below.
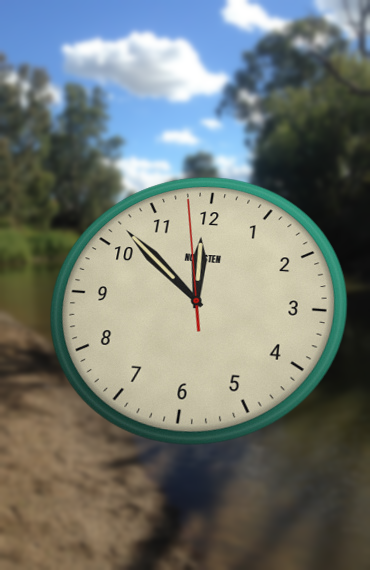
11:51:58
